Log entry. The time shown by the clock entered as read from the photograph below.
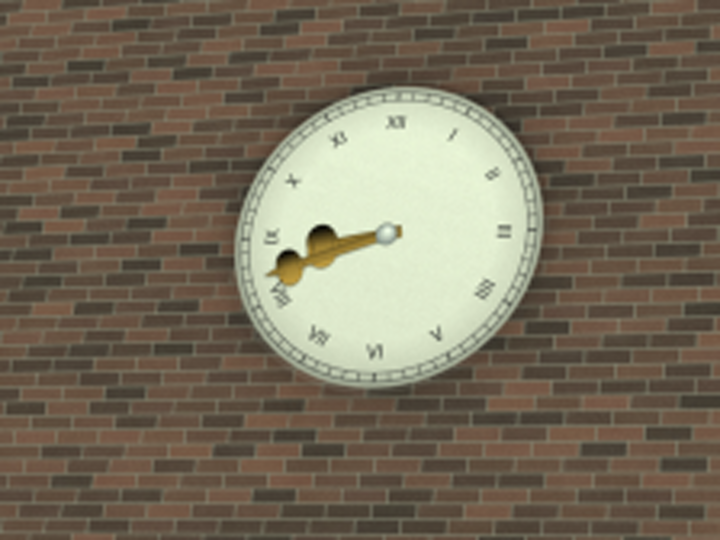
8:42
